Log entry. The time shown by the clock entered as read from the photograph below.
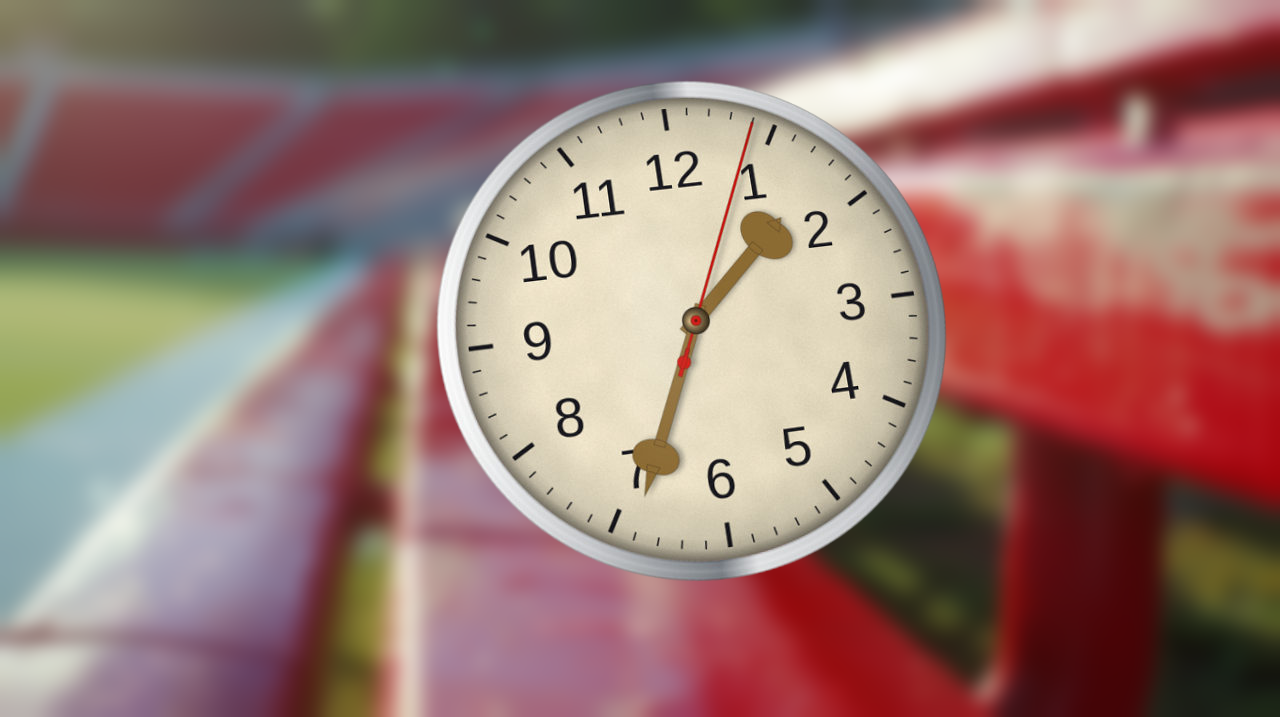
1:34:04
